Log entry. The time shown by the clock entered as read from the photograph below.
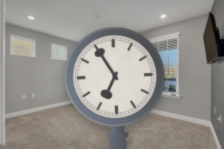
6:55
